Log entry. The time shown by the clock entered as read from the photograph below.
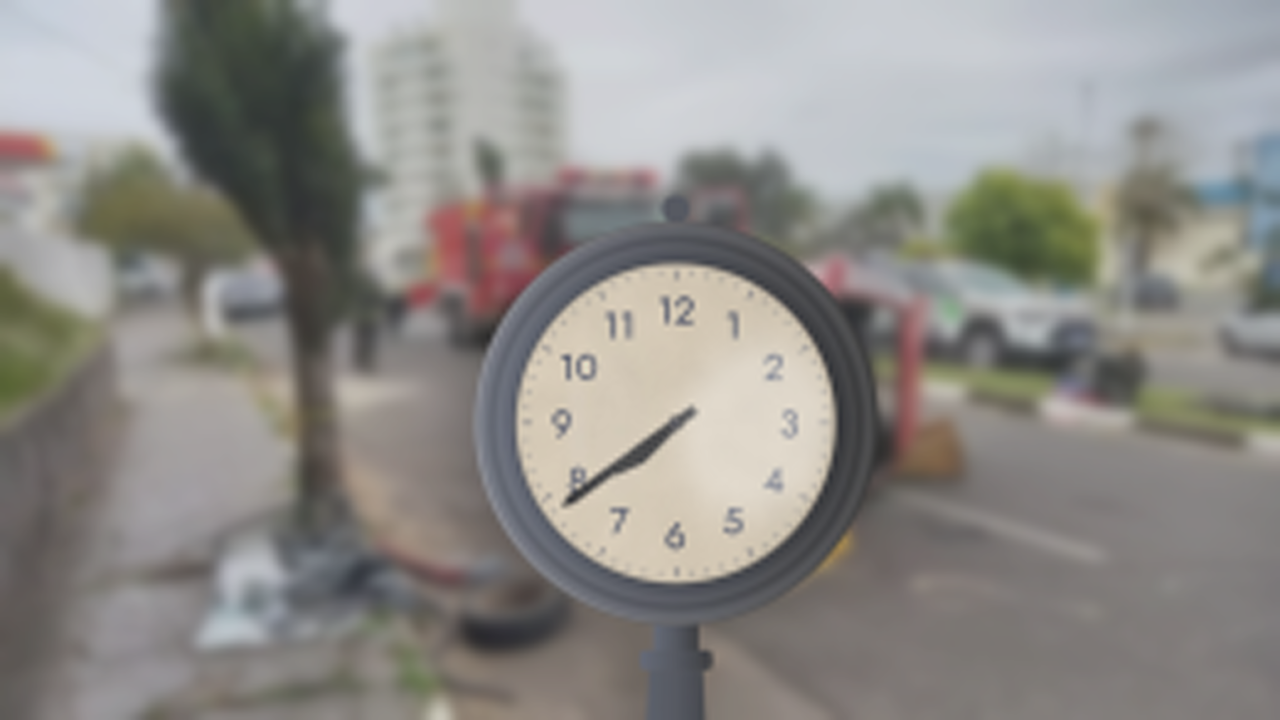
7:39
